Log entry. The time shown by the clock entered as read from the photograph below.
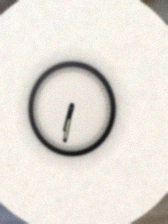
6:32
